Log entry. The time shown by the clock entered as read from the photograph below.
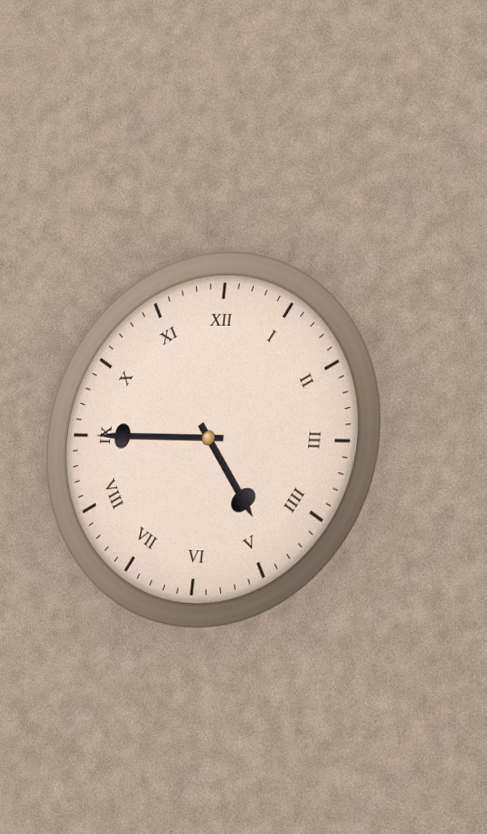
4:45
